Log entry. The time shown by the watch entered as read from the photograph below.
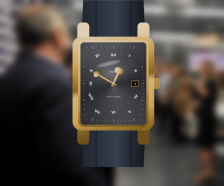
12:50
